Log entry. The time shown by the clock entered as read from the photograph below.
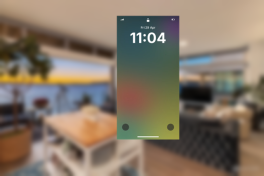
11:04
